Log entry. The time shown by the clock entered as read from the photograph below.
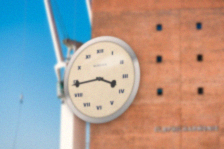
3:44
